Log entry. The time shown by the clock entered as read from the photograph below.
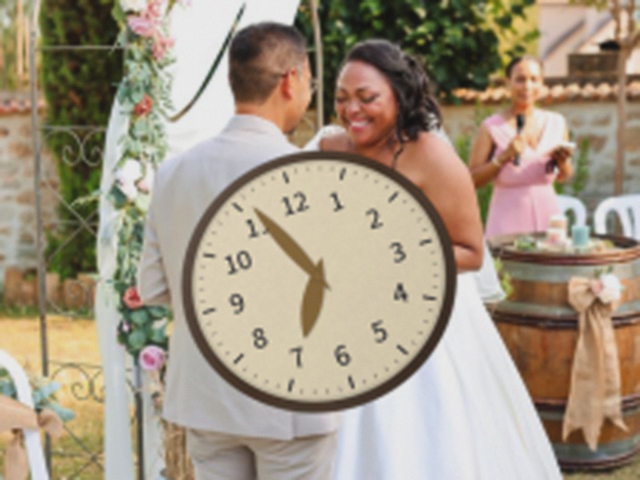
6:56
